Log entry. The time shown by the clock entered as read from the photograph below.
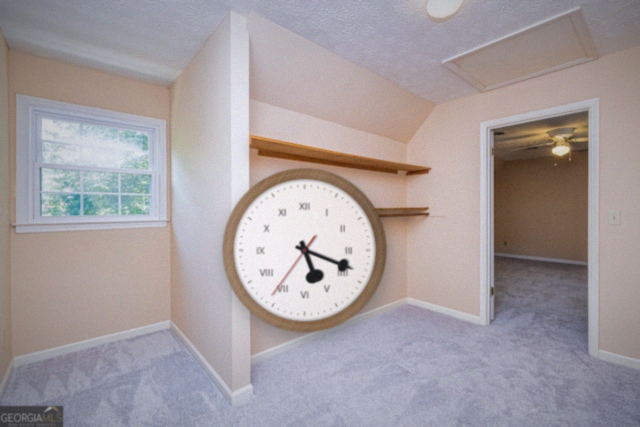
5:18:36
